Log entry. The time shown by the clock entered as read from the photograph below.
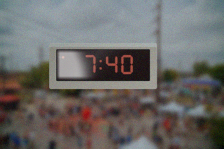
7:40
